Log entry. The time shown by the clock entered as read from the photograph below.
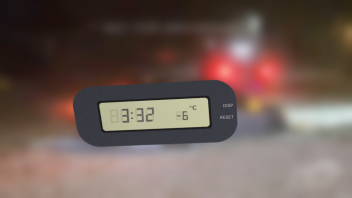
3:32
